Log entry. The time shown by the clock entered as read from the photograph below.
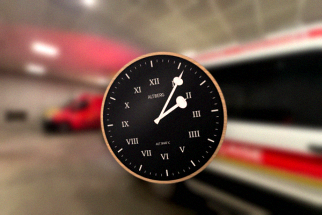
2:06
